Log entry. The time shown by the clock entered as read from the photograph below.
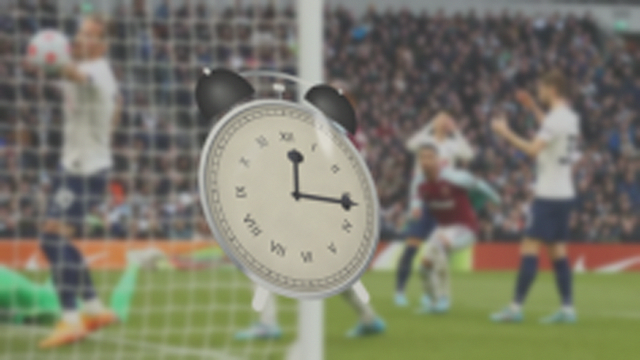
12:16
